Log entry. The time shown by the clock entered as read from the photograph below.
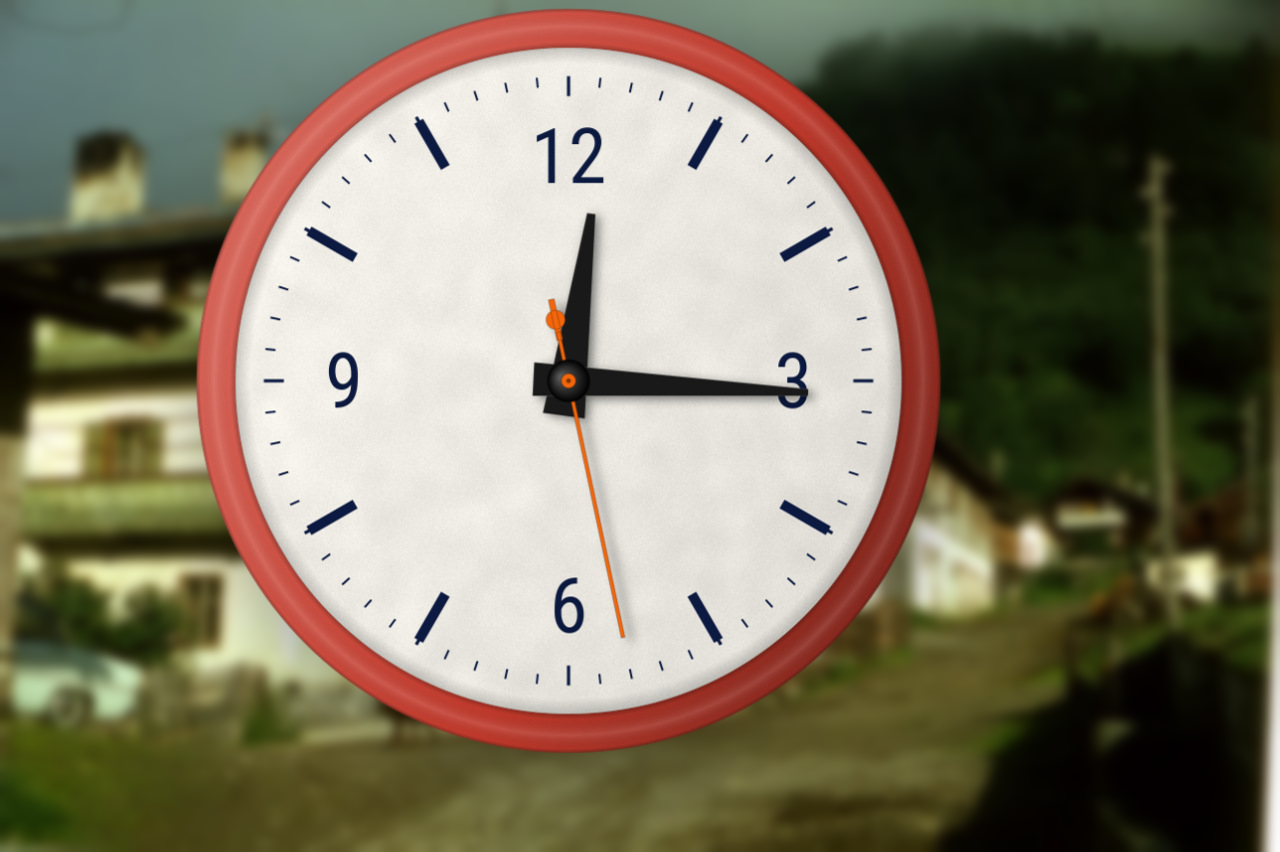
12:15:28
